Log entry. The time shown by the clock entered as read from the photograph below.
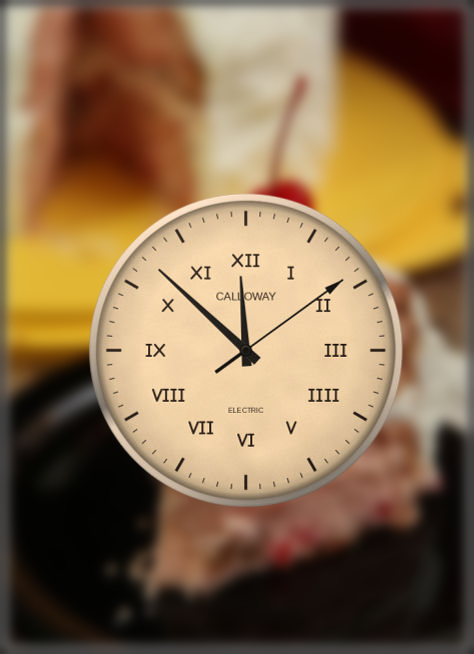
11:52:09
